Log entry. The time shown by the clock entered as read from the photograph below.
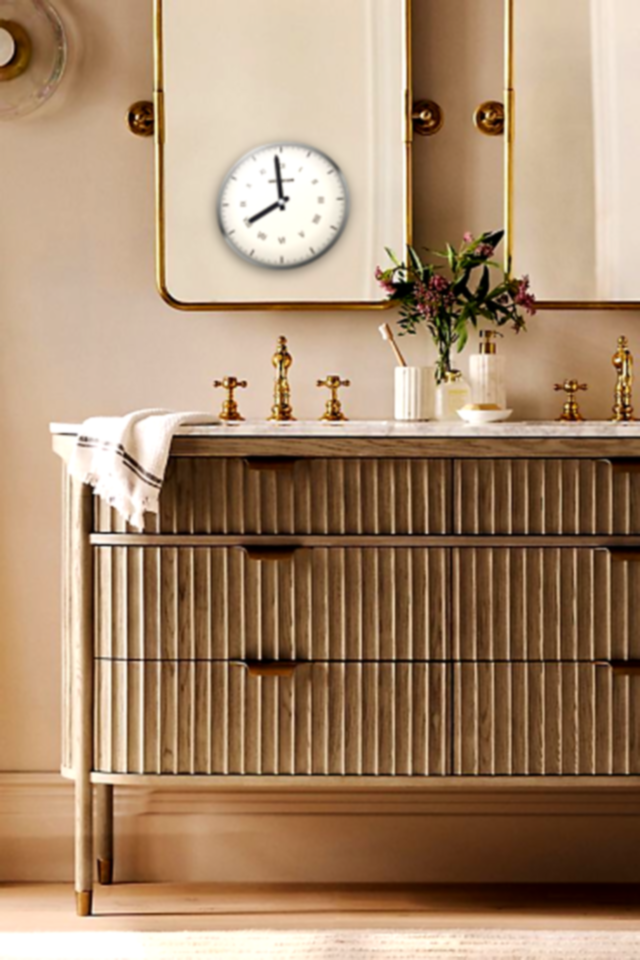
7:59
